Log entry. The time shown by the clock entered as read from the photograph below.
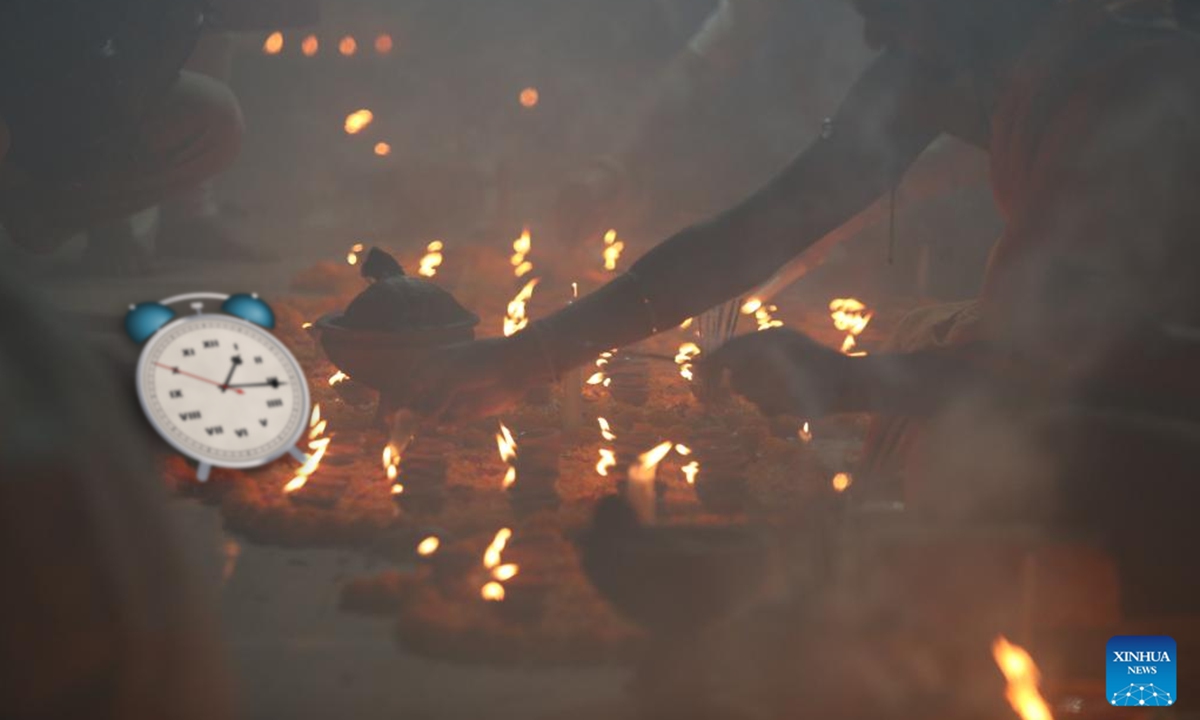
1:15:50
